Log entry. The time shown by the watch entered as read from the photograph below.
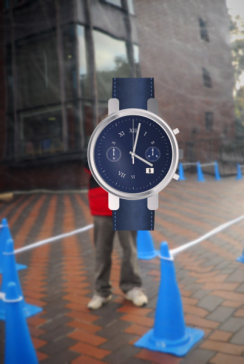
4:02
